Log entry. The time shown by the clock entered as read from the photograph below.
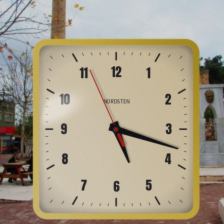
5:17:56
